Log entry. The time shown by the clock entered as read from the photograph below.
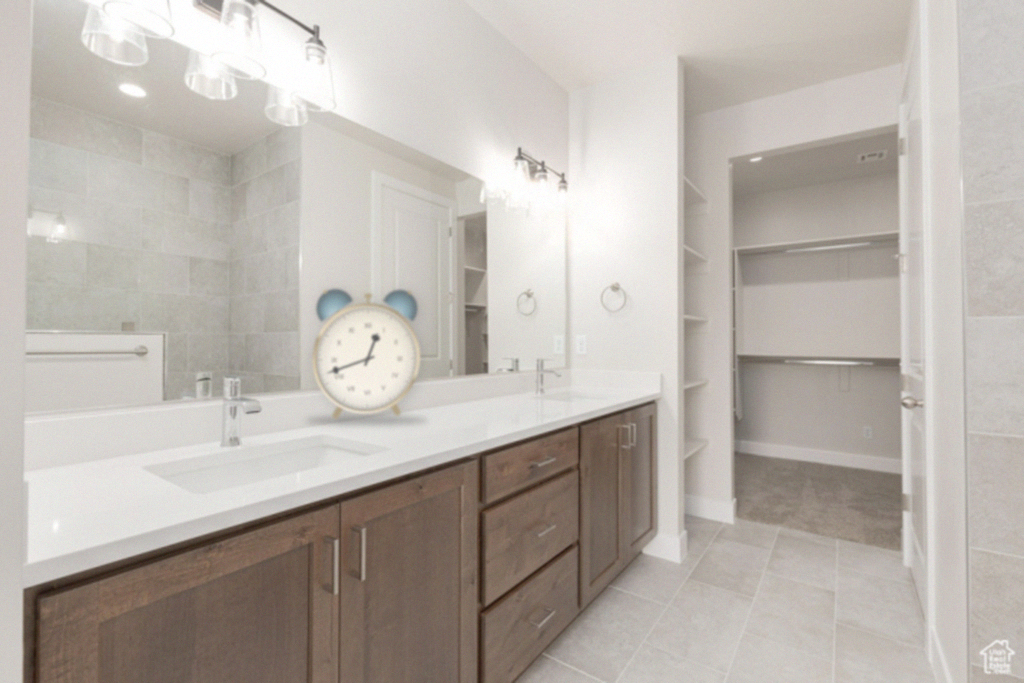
12:42
